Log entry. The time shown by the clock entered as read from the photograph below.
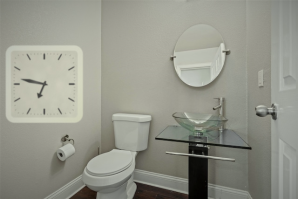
6:47
